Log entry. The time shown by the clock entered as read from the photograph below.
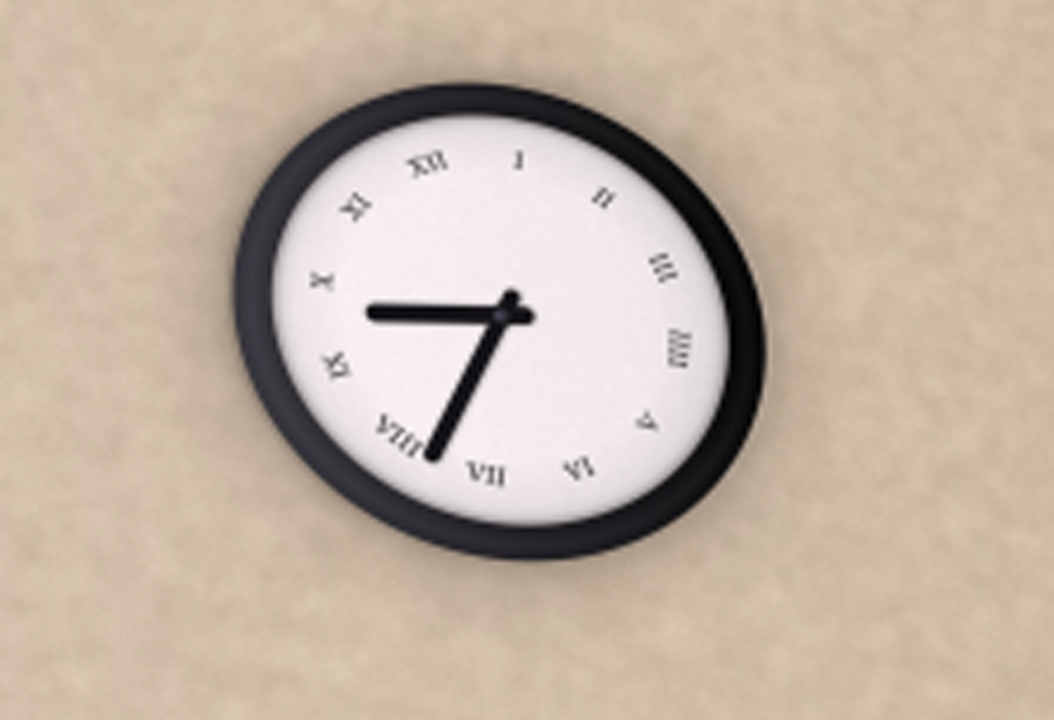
9:38
